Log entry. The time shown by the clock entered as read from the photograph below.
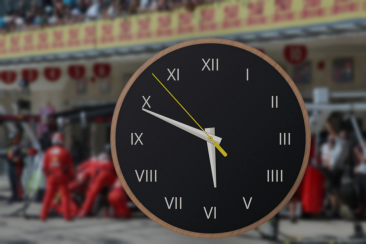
5:48:53
